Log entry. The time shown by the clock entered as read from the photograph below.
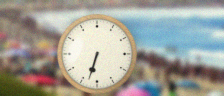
6:33
